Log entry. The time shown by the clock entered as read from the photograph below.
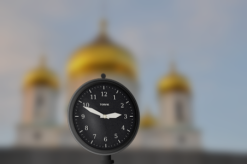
2:49
